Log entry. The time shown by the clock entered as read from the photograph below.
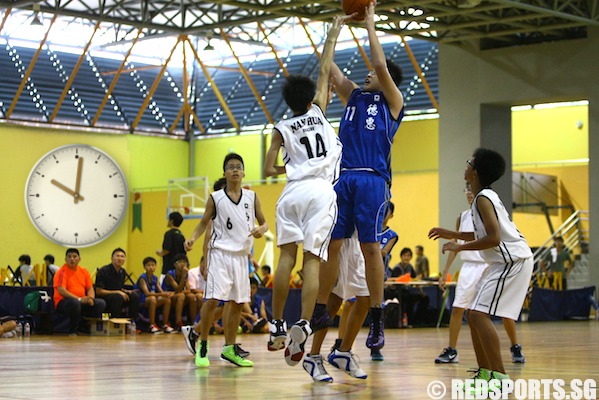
10:01
